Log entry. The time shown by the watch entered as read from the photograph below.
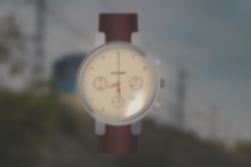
8:30
